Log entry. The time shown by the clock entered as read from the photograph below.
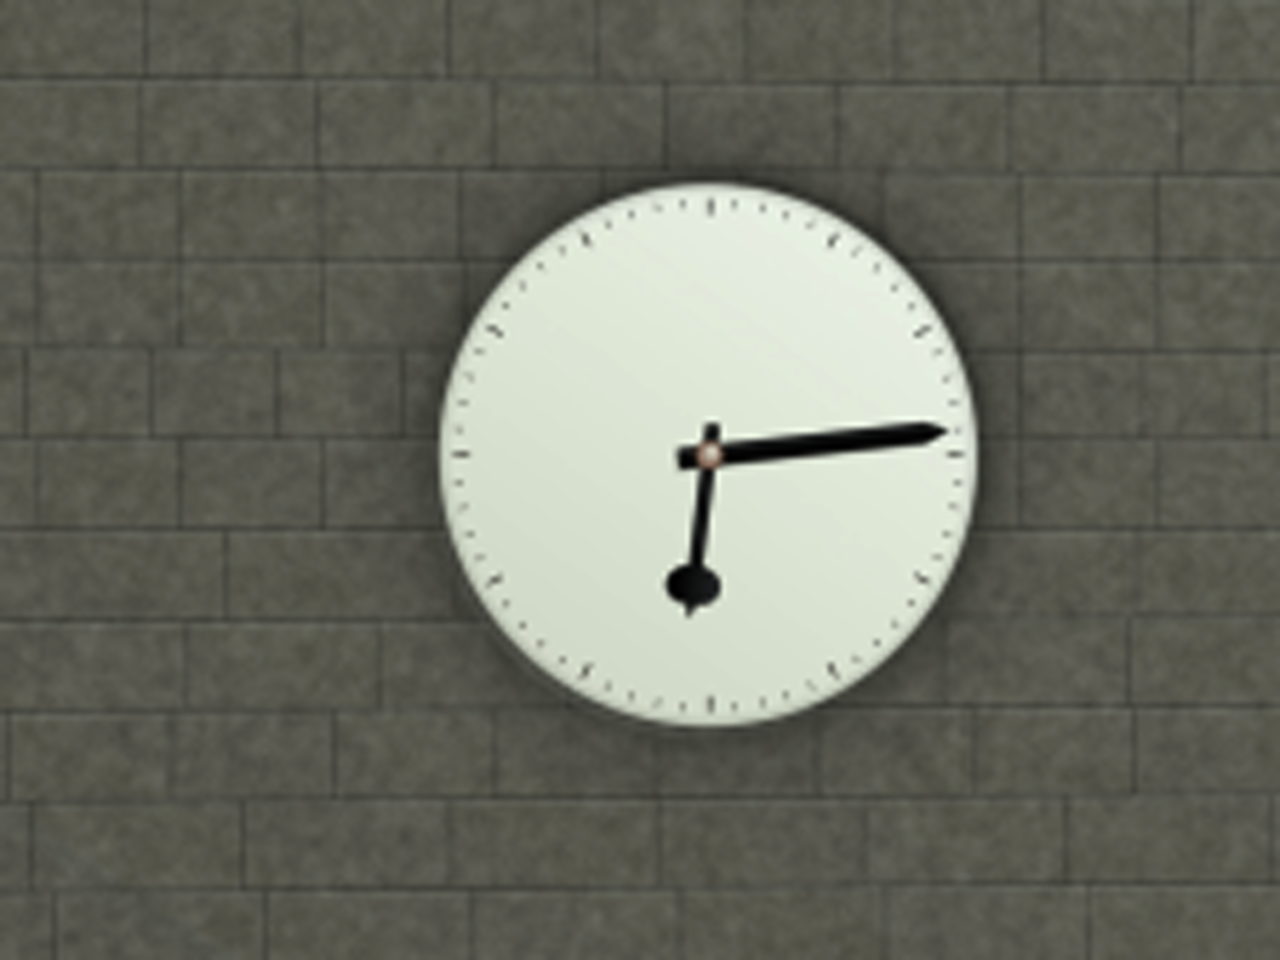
6:14
